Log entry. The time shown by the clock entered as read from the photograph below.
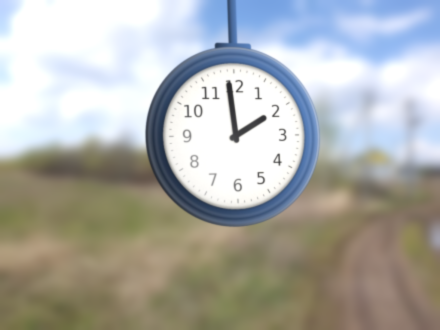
1:59
